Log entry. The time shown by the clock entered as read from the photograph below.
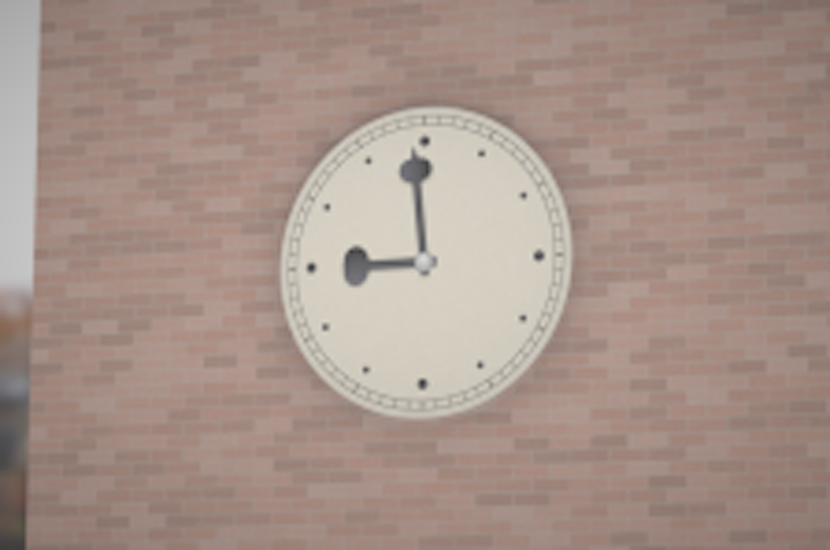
8:59
